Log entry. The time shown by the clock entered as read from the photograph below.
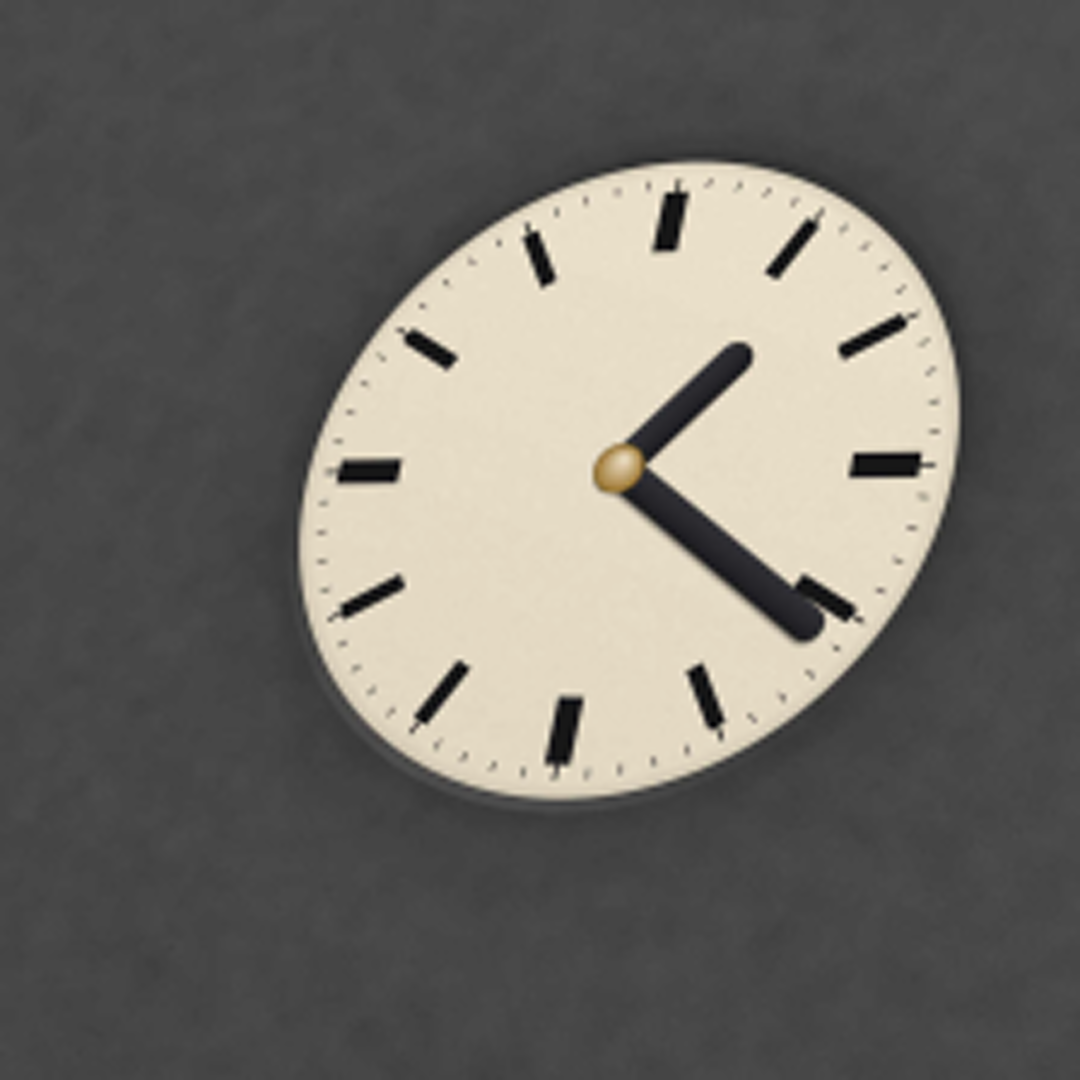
1:21
